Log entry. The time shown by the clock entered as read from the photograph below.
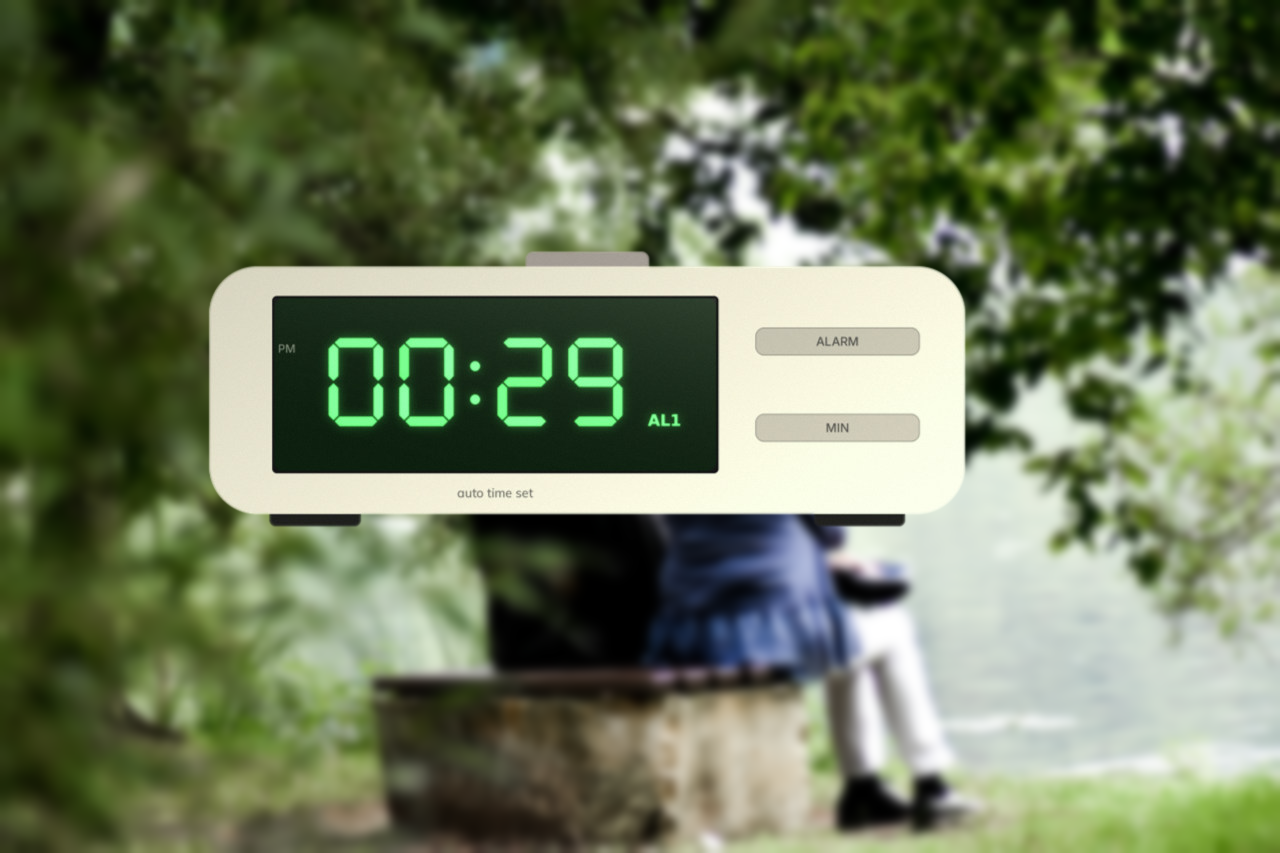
0:29
